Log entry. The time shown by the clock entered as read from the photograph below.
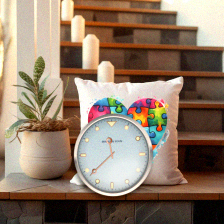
11:38
